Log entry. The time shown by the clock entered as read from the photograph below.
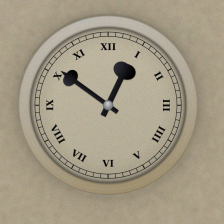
12:51
